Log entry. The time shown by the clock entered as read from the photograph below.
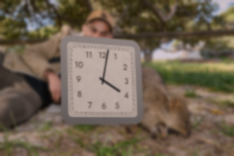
4:02
